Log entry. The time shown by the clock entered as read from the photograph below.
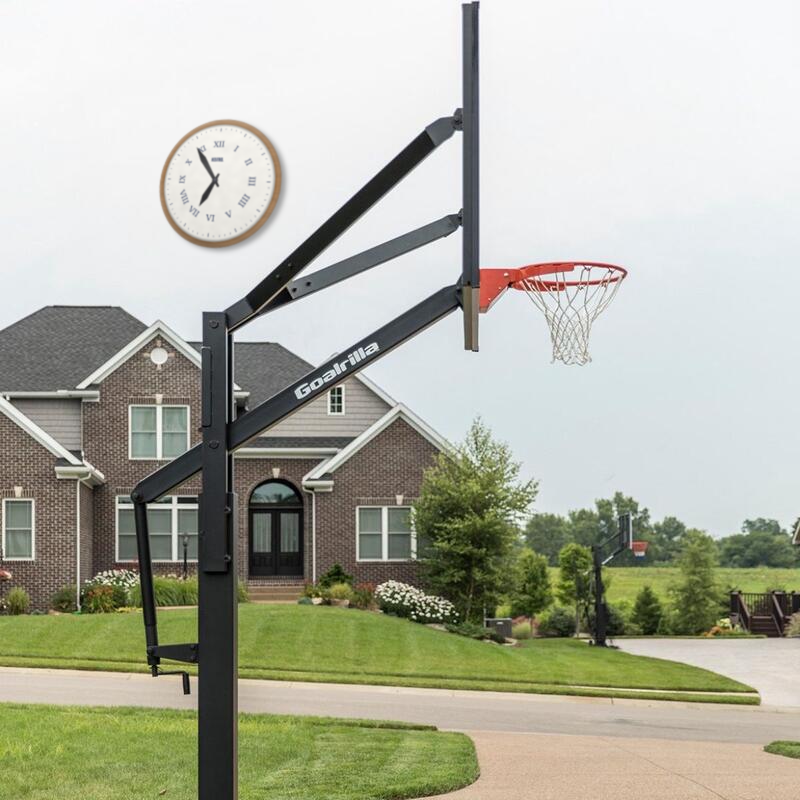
6:54
